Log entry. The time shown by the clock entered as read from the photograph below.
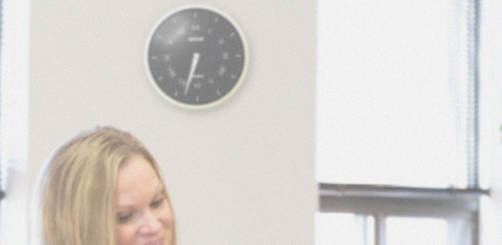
6:33
